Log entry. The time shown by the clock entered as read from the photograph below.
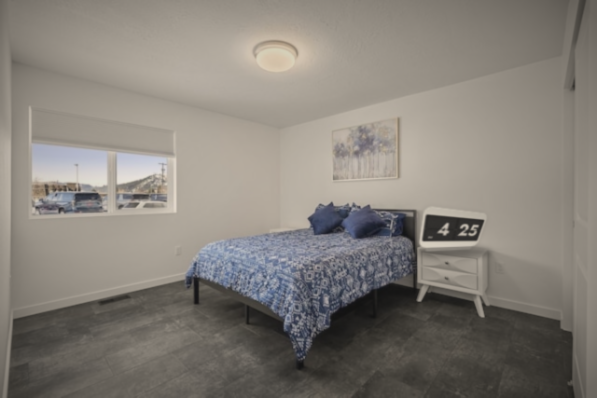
4:25
